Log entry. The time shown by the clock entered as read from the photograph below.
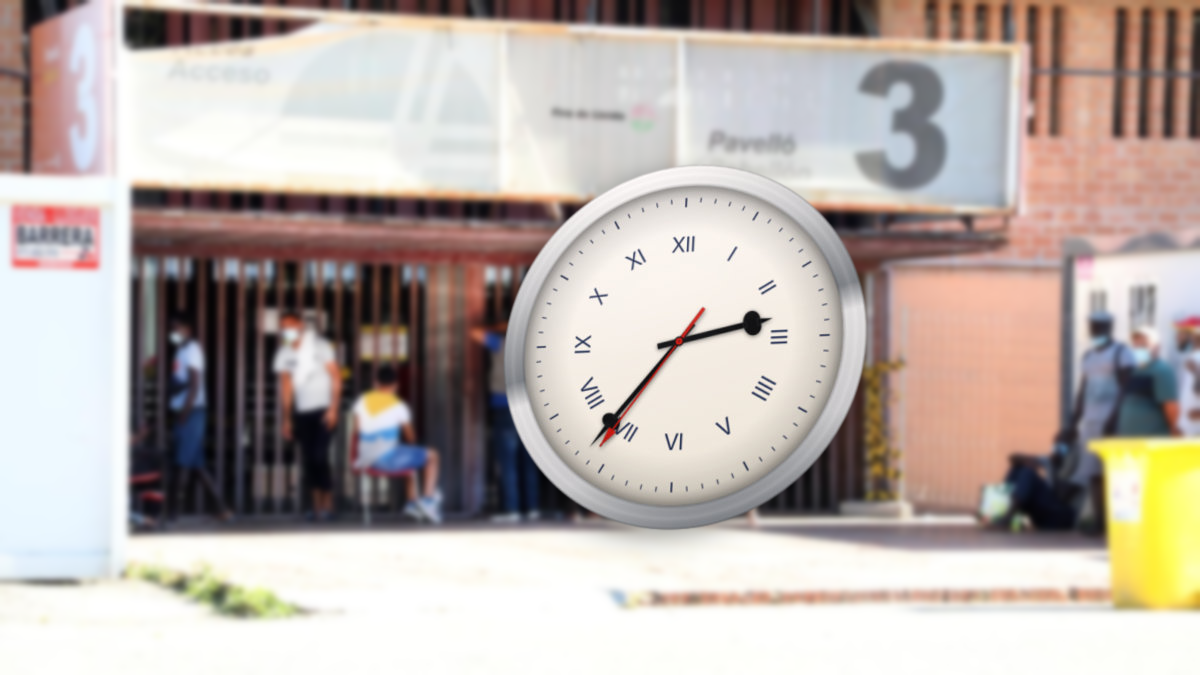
2:36:36
